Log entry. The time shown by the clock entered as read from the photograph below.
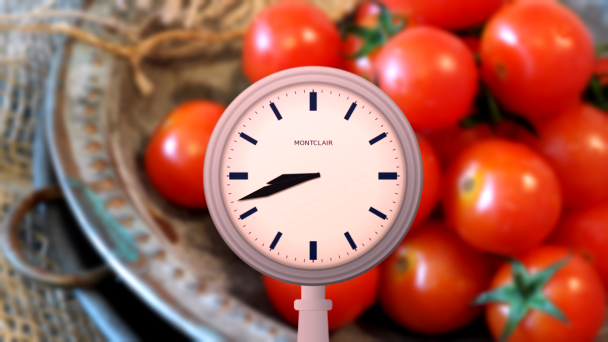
8:42
